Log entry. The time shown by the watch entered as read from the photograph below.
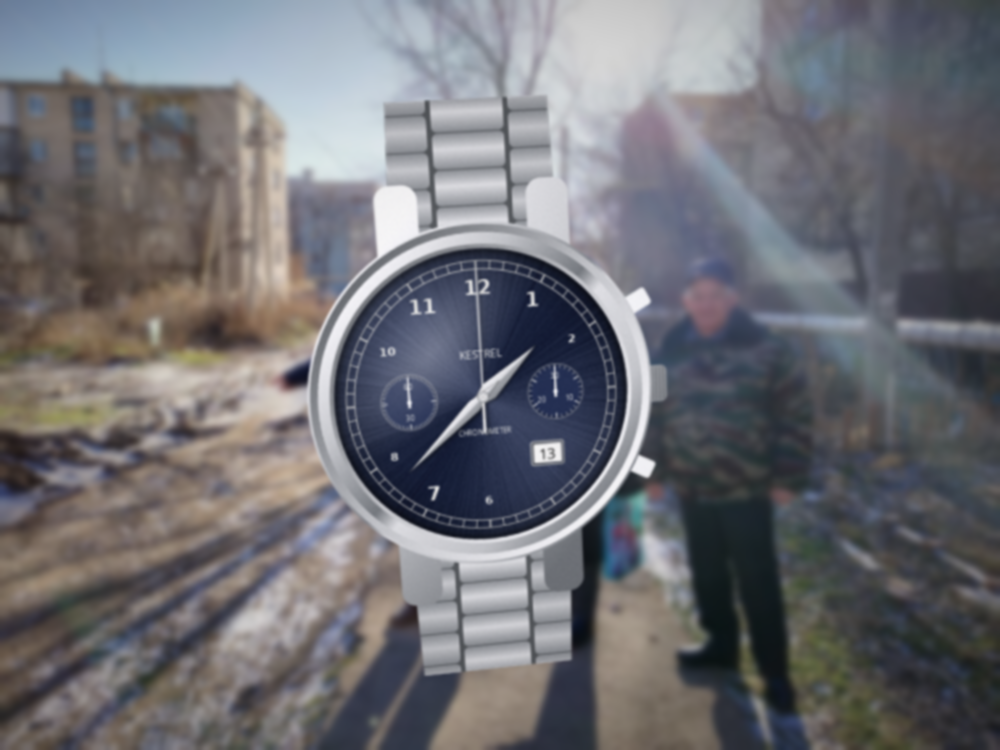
1:38
